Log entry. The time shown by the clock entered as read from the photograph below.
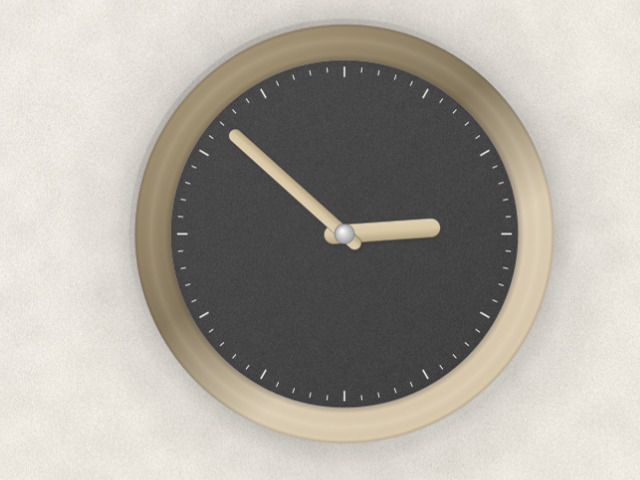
2:52
